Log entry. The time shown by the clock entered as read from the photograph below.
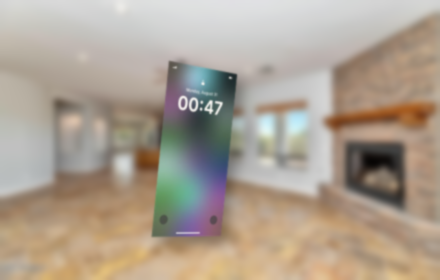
0:47
